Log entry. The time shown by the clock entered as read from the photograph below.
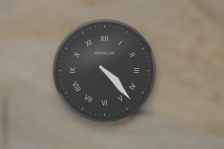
4:23
